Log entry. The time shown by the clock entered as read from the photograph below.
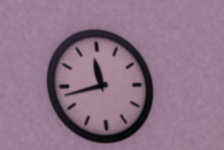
11:43
